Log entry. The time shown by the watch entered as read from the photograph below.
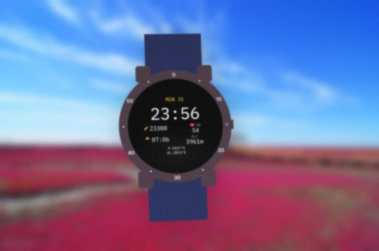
23:56
